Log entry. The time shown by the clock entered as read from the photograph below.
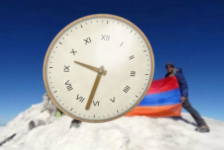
9:32
